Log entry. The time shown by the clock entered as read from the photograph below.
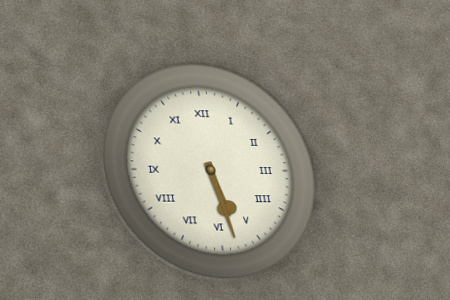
5:28
